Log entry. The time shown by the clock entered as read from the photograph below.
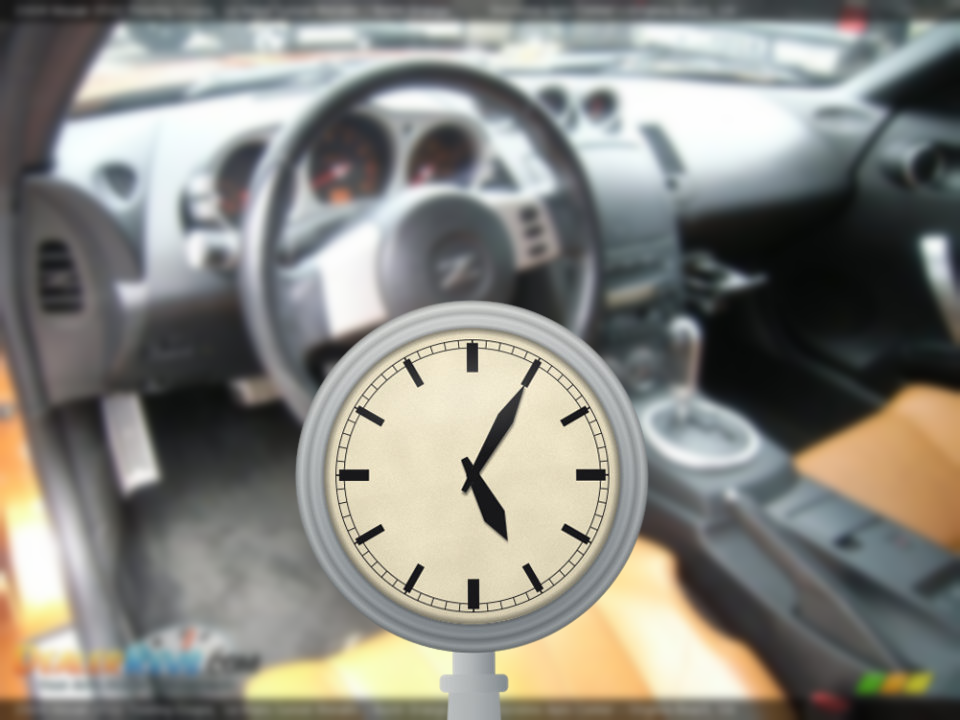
5:05
